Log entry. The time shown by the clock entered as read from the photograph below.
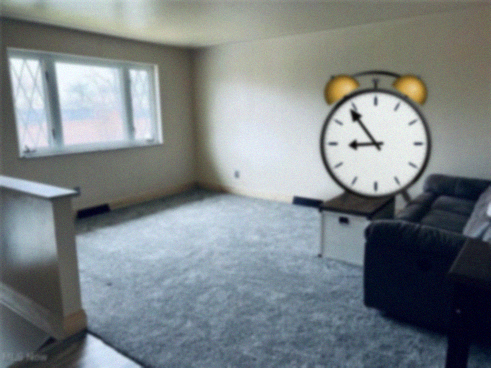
8:54
